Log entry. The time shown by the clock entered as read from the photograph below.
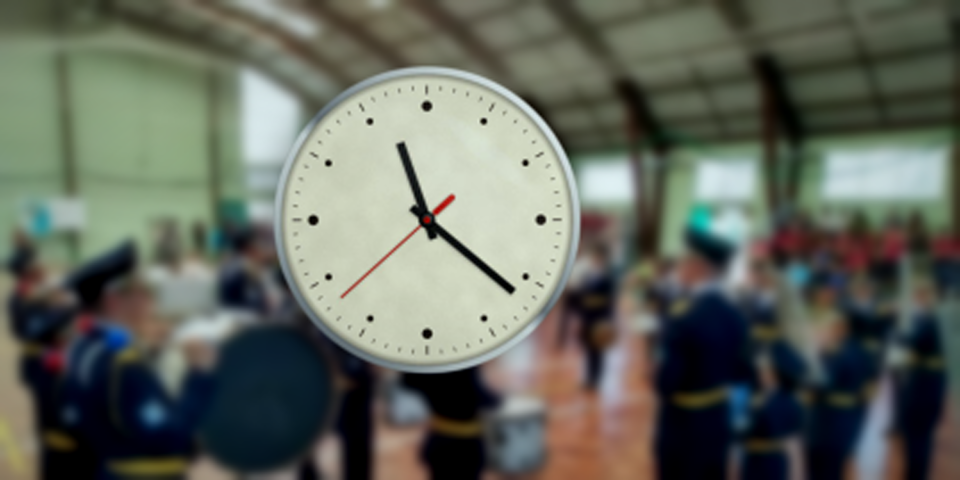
11:21:38
